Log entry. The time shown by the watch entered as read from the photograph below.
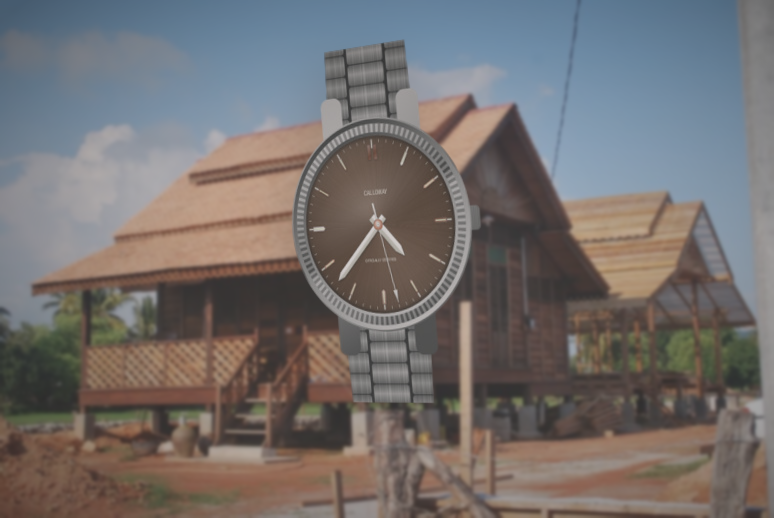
4:37:28
